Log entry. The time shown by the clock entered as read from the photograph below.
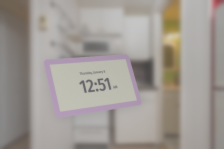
12:51
